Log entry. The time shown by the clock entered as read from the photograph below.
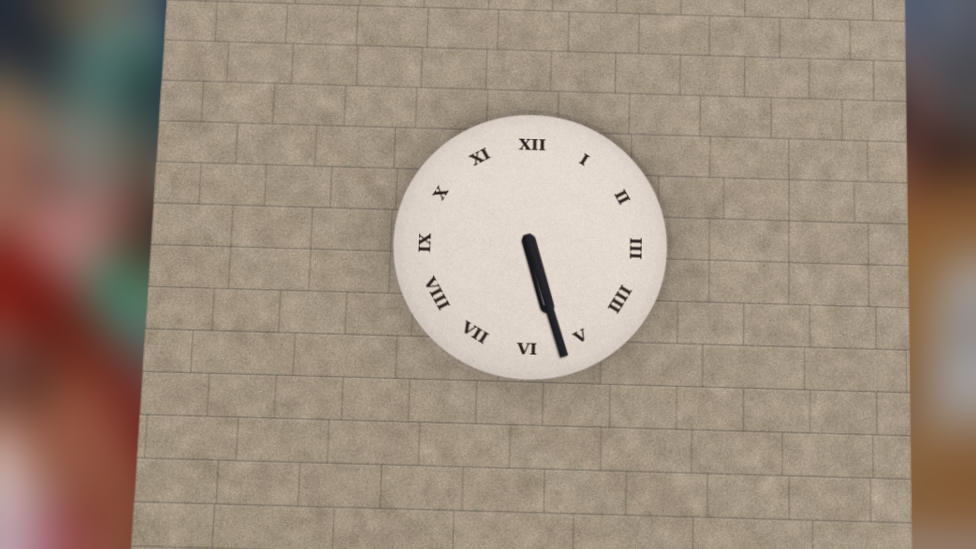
5:27
